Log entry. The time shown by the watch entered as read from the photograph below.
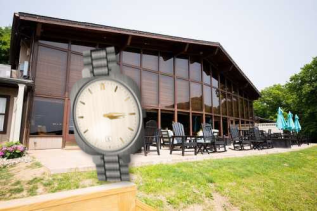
3:15
